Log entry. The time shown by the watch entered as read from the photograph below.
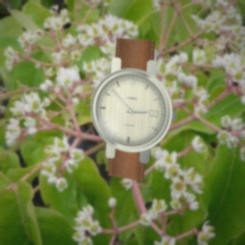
2:52
